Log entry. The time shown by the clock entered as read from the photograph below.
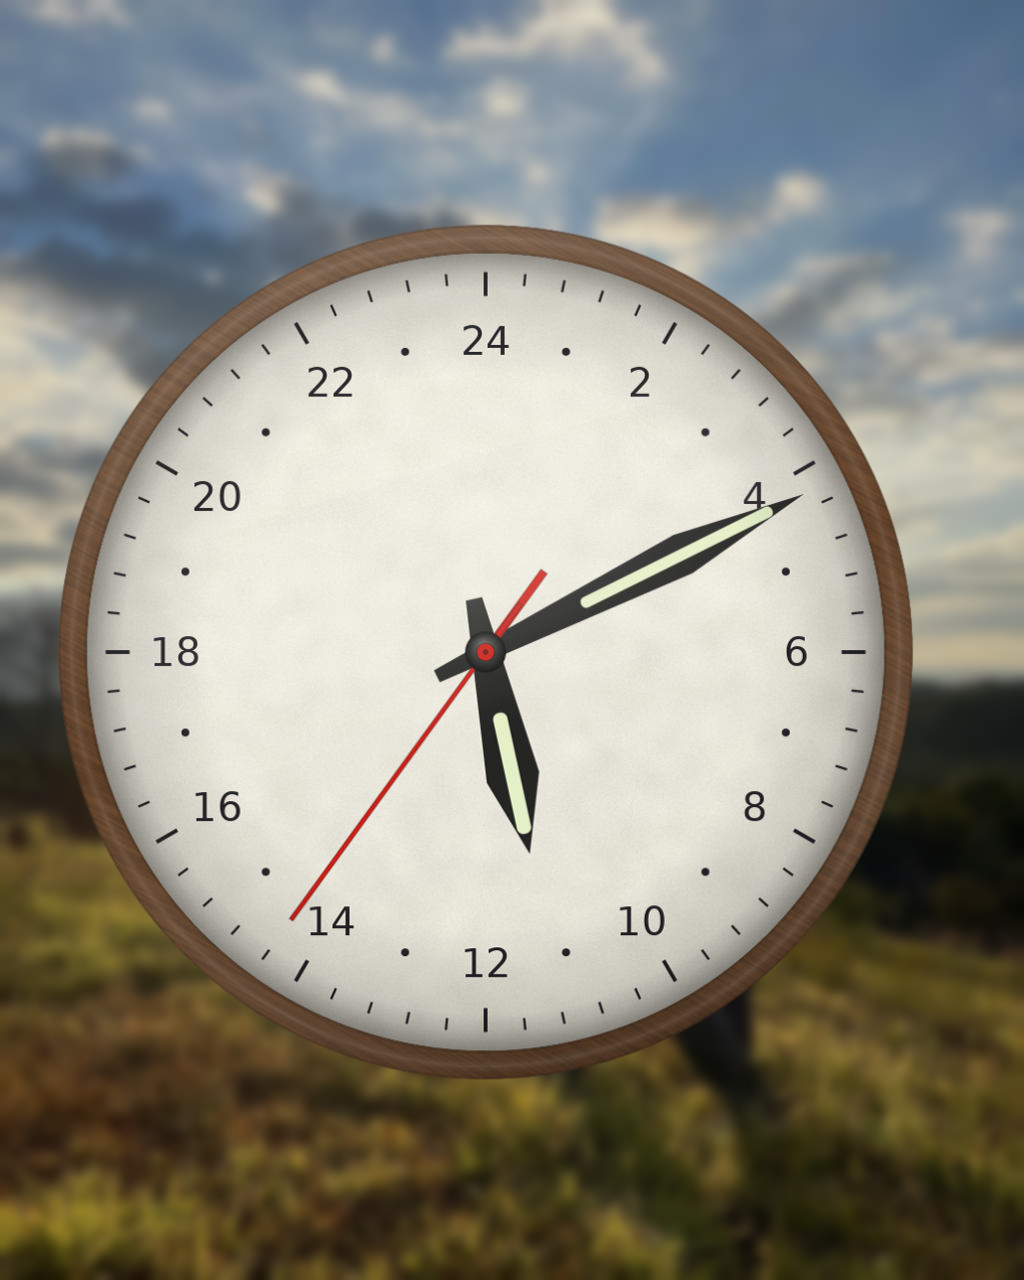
11:10:36
